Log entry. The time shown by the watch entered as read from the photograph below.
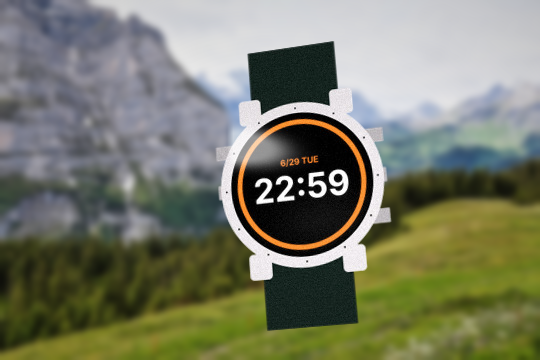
22:59
